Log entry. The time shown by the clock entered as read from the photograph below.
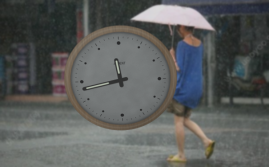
11:43
